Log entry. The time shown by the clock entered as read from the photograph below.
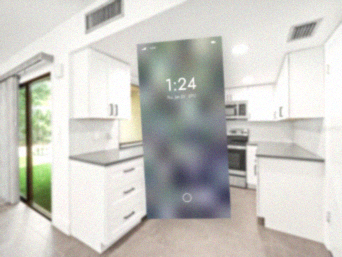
1:24
